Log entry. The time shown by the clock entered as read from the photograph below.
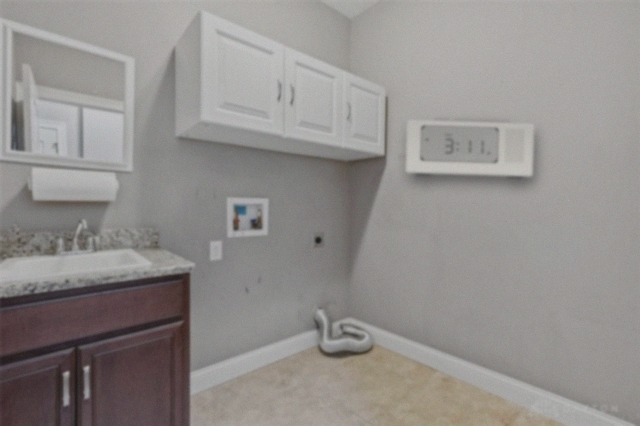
3:11
